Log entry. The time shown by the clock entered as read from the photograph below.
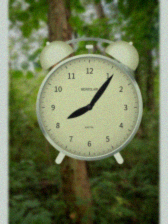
8:06
